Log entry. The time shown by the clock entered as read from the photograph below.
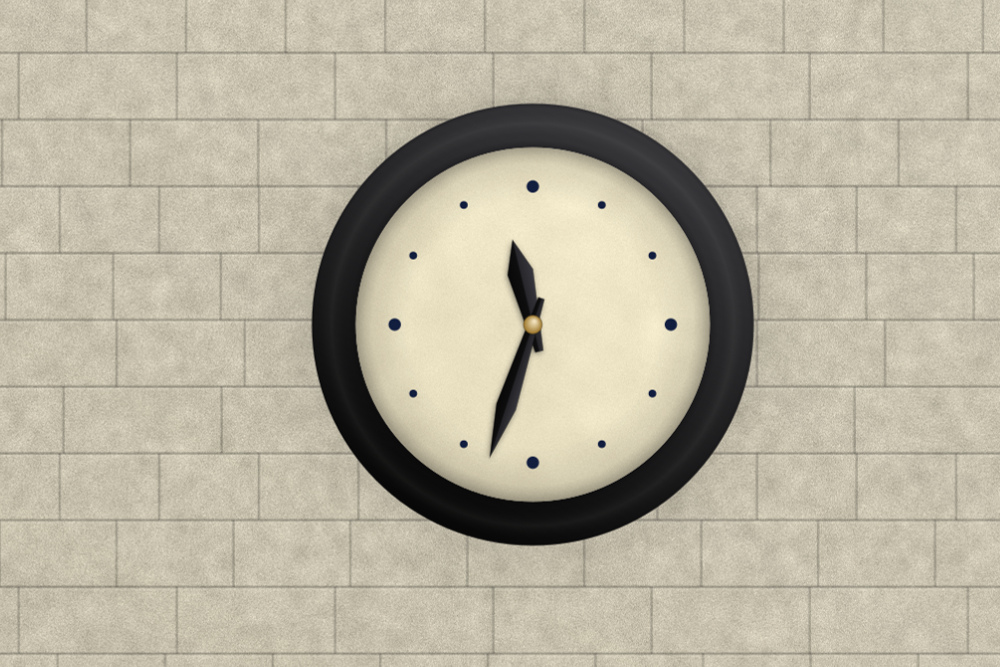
11:33
